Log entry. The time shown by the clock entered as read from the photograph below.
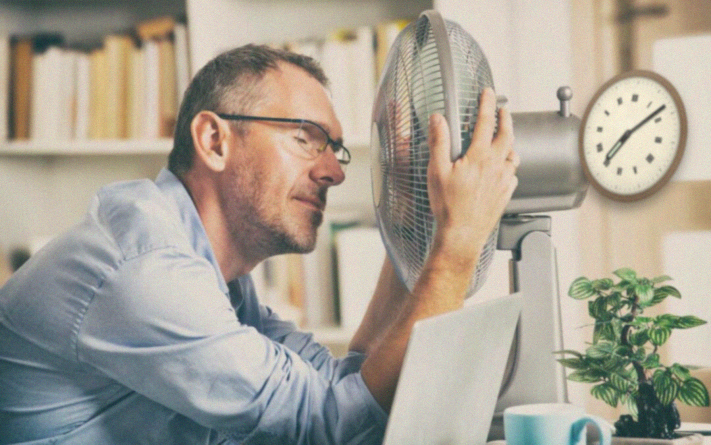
7:08
